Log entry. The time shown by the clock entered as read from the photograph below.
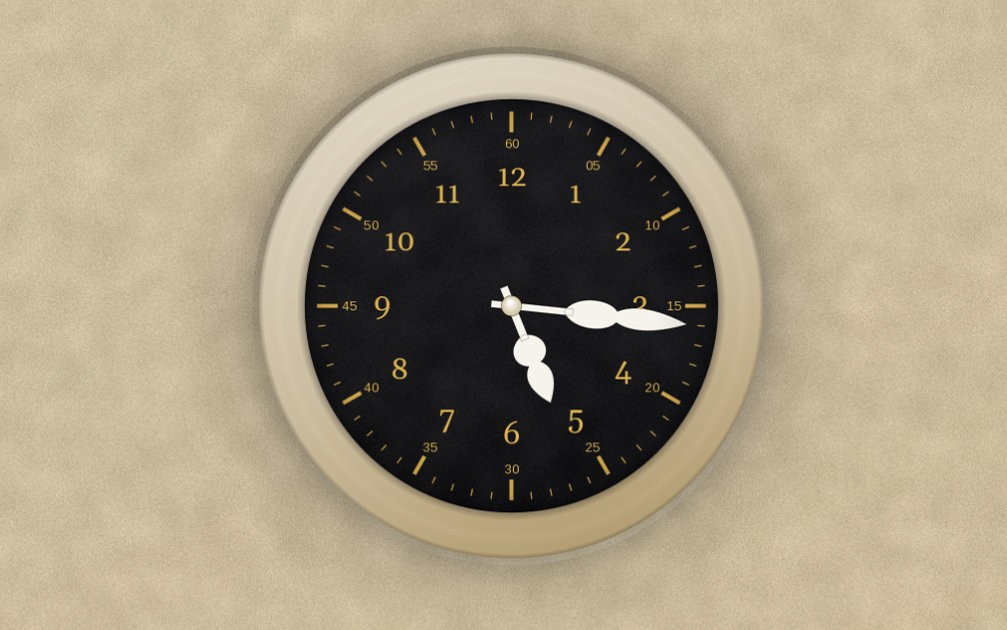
5:16
